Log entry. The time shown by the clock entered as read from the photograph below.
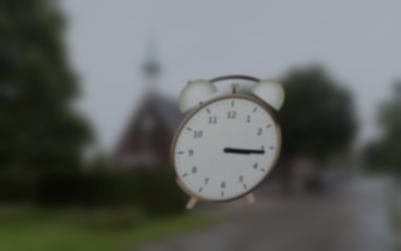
3:16
